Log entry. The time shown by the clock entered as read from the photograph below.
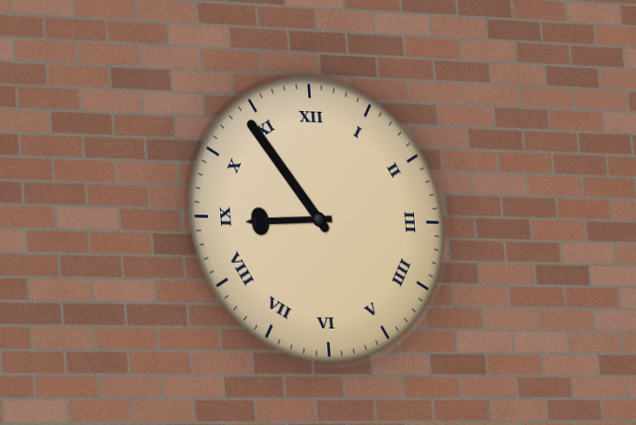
8:54
